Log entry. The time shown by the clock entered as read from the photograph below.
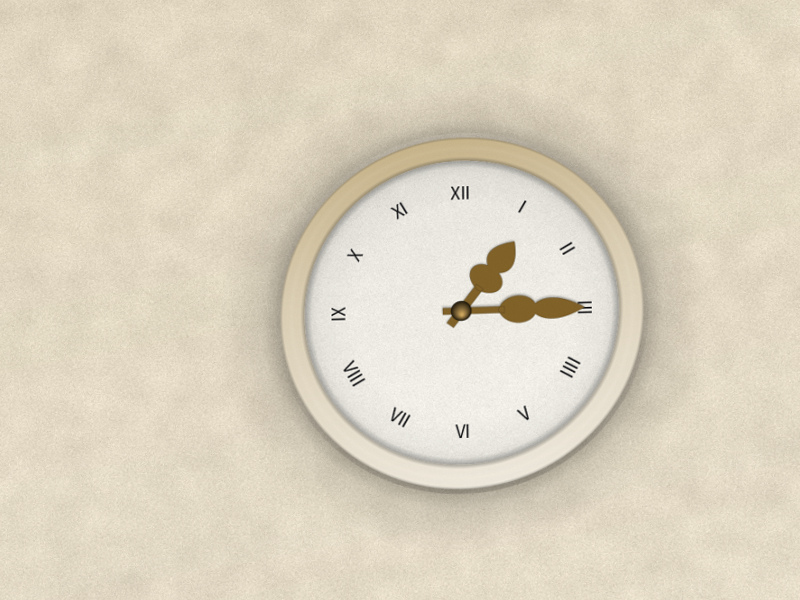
1:15
